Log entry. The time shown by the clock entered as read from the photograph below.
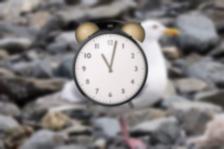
11:02
